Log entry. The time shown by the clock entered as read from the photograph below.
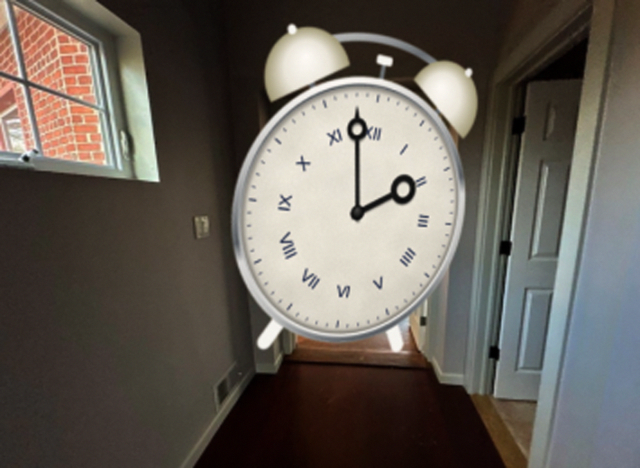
1:58
